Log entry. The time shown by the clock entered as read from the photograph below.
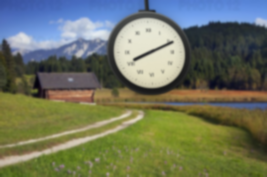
8:11
